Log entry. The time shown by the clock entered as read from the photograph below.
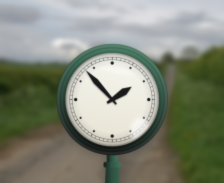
1:53
